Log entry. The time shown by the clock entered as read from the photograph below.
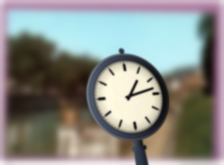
1:13
